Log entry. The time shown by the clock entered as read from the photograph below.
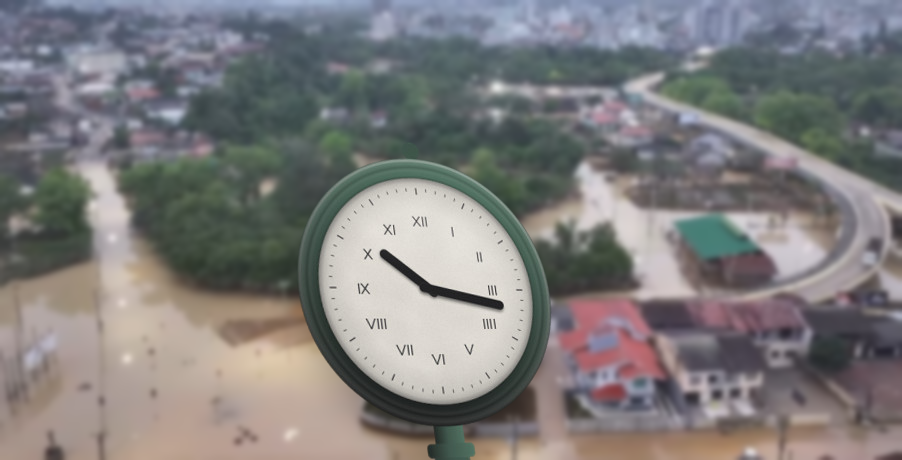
10:17
